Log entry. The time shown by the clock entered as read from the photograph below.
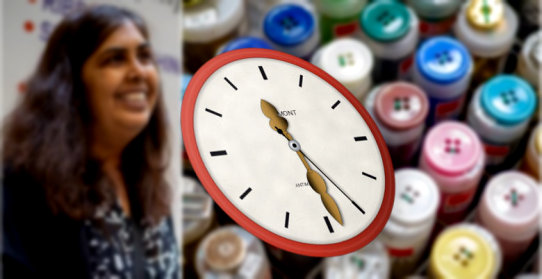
11:28:25
